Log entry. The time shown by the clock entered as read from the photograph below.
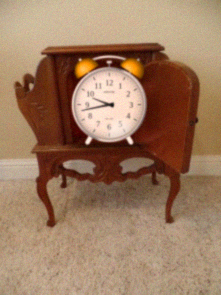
9:43
